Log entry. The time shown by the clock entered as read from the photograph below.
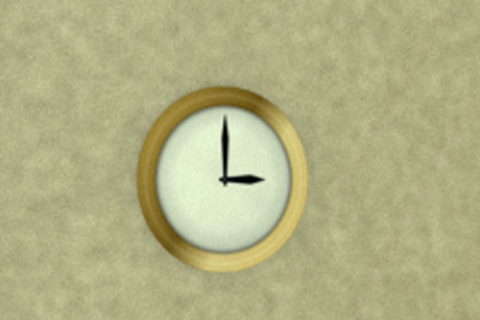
3:00
